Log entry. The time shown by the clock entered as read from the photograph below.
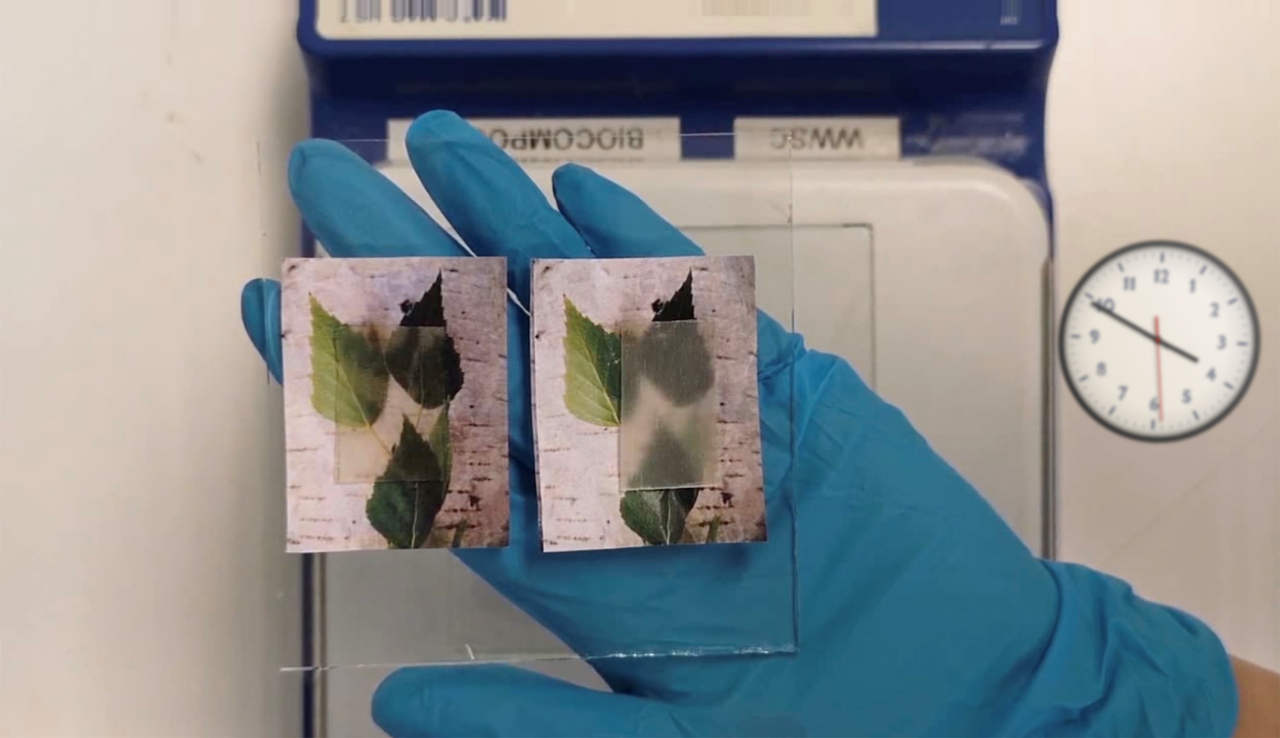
3:49:29
